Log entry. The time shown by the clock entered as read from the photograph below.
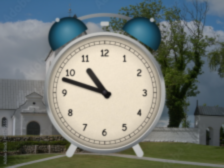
10:48
